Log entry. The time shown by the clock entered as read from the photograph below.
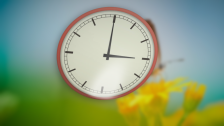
3:00
